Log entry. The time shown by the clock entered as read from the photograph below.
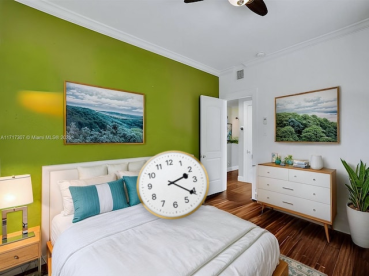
2:21
